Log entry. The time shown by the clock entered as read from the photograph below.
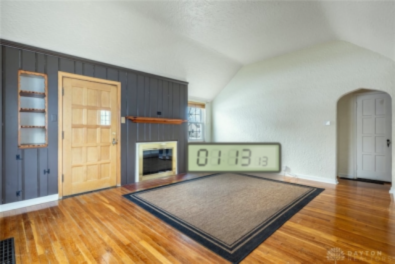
1:13
